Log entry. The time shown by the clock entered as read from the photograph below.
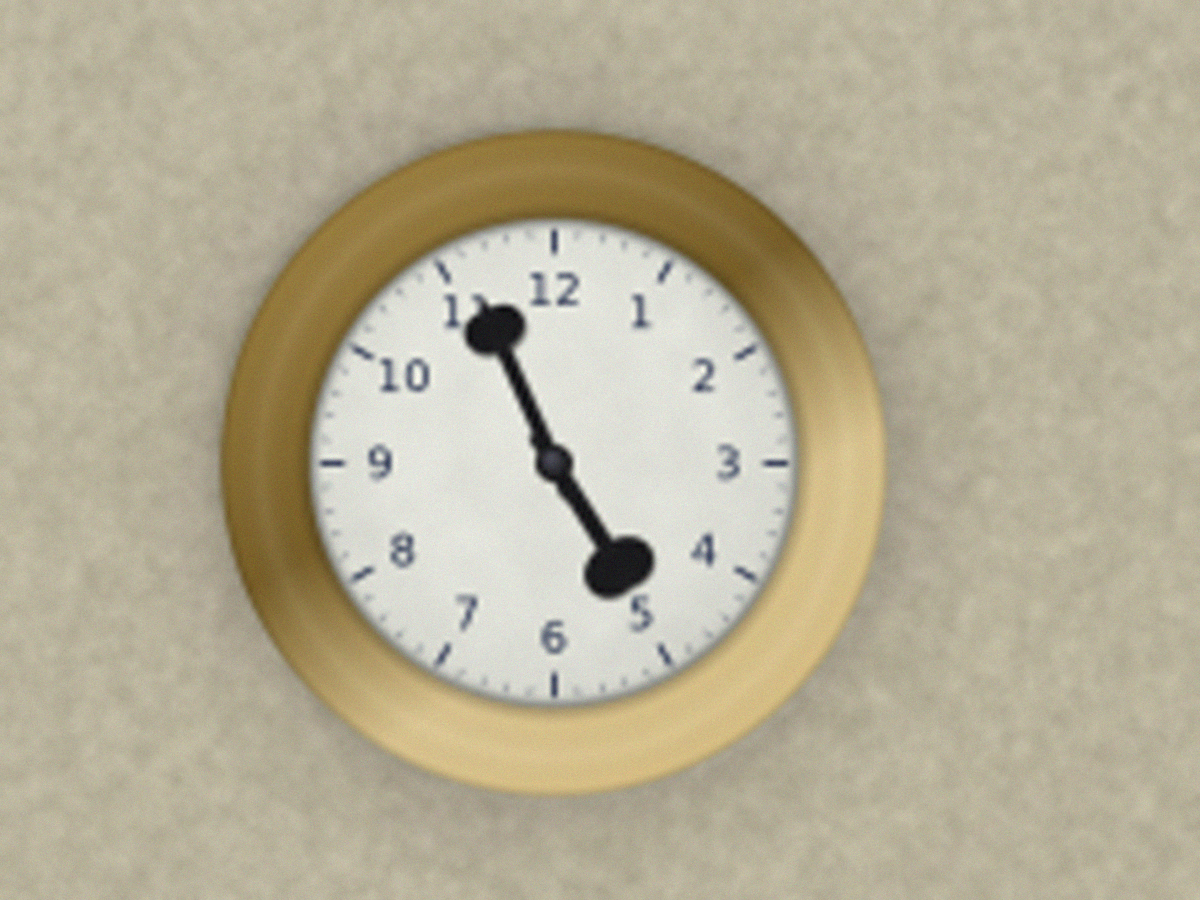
4:56
